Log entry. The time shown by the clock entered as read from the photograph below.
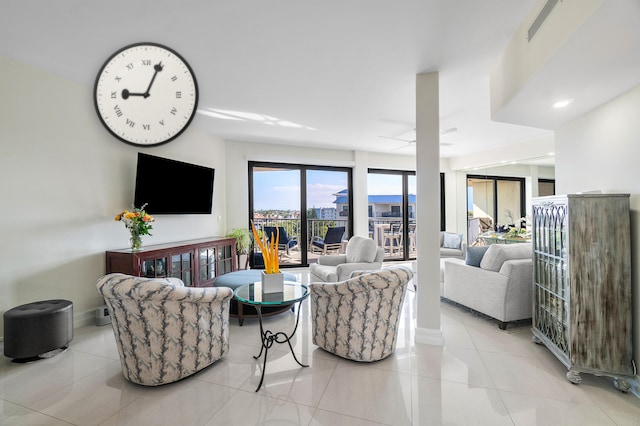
9:04
